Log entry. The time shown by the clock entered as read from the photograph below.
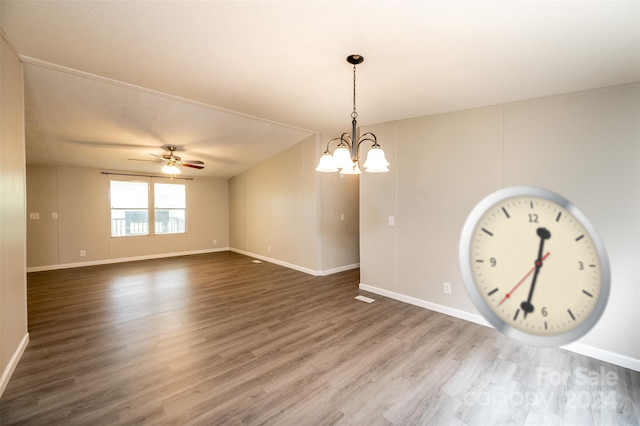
12:33:38
